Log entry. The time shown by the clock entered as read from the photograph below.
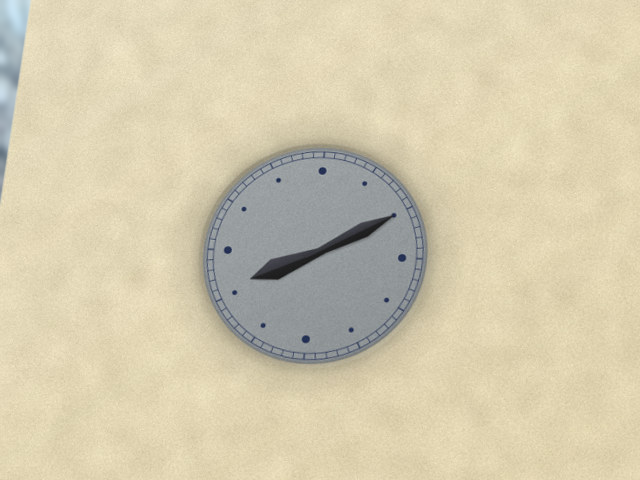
8:10
